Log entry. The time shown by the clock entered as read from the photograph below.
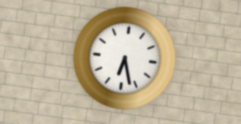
6:27
